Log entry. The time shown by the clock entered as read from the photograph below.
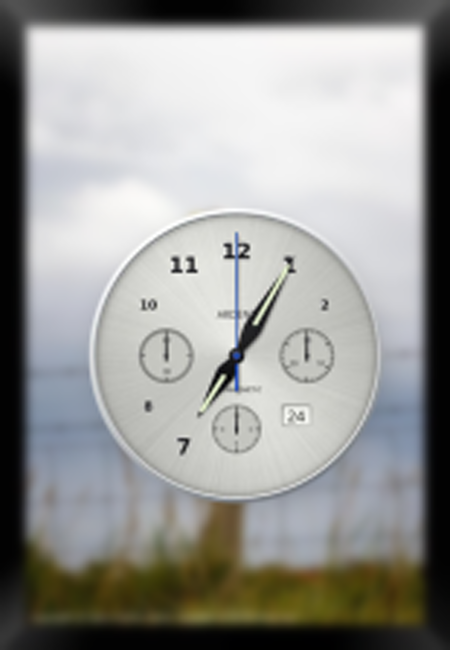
7:05
